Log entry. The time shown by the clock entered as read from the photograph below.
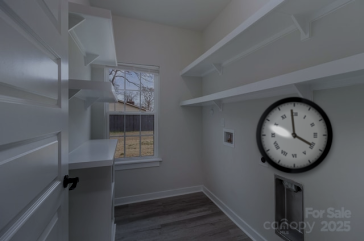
3:59
